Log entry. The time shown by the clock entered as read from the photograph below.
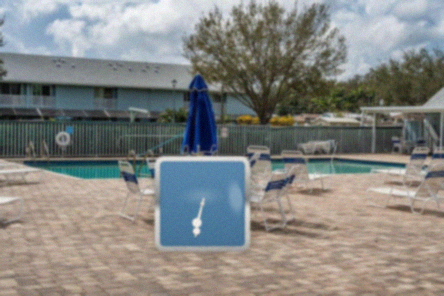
6:32
